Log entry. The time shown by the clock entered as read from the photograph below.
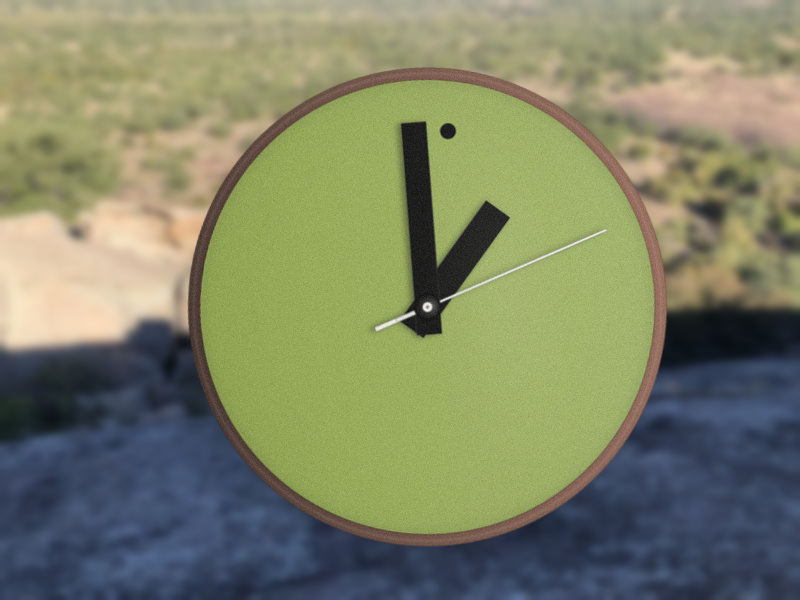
12:58:10
